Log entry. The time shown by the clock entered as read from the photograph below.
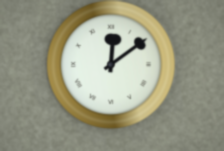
12:09
